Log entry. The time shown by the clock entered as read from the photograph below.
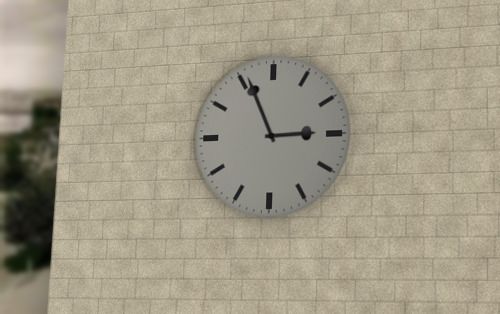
2:56
